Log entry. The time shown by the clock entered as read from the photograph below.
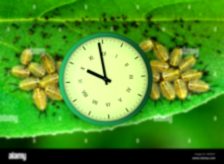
9:59
